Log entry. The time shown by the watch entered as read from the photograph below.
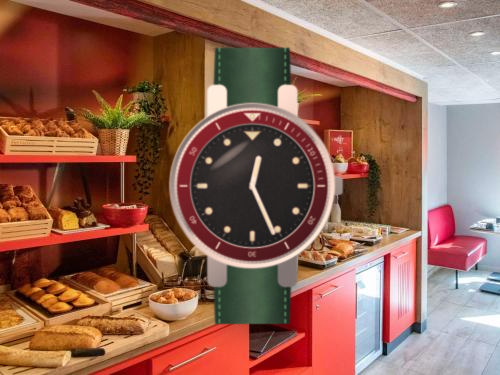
12:26
